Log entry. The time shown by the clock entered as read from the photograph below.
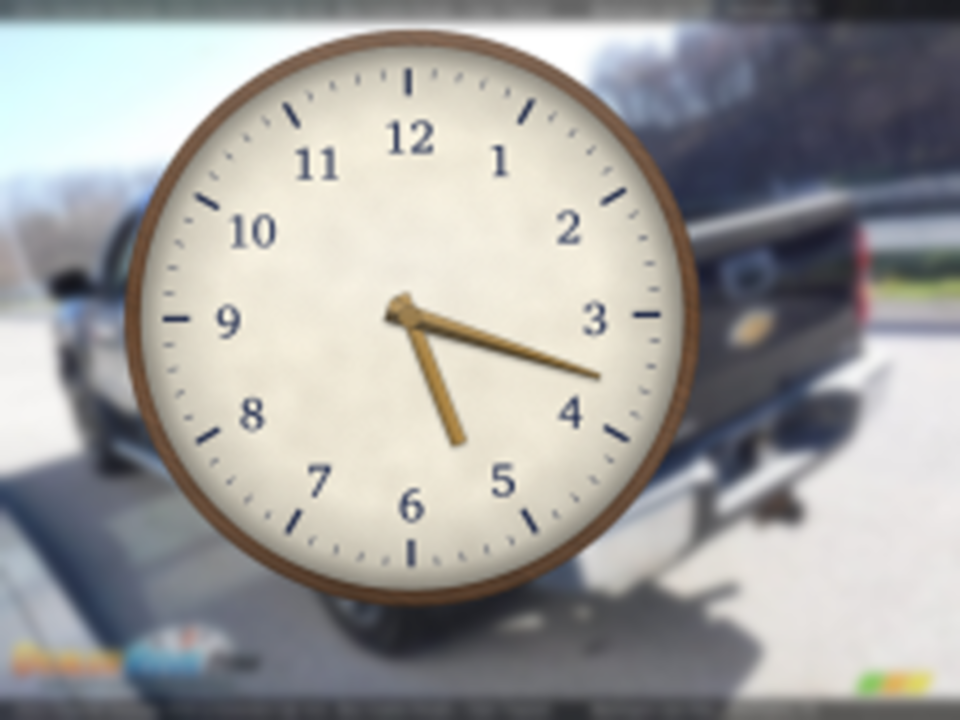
5:18
